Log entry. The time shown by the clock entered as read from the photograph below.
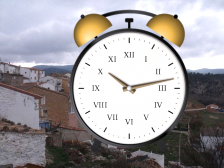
10:13
